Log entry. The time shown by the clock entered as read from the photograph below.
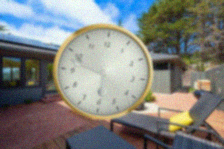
5:48
